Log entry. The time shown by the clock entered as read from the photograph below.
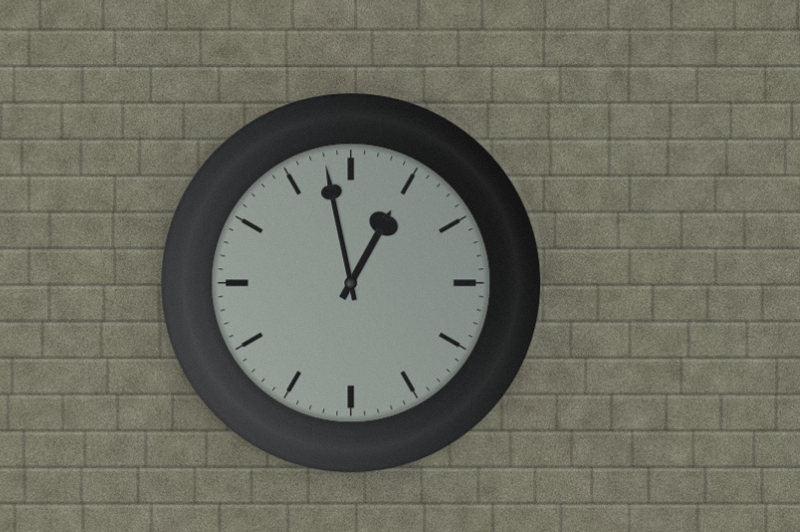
12:58
